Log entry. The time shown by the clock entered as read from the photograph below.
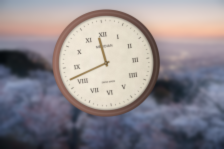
11:42
